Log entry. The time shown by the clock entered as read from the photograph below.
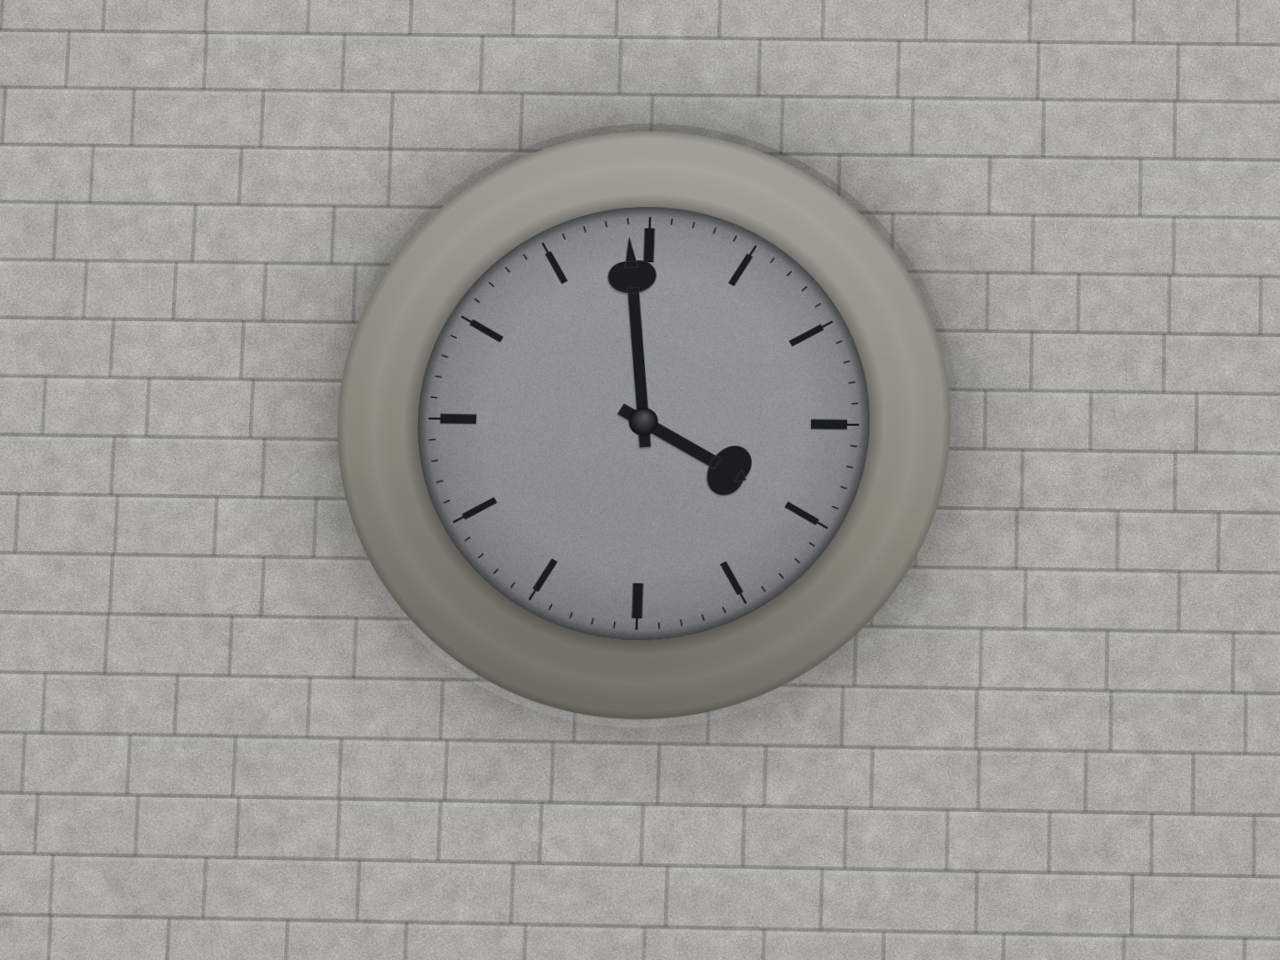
3:59
